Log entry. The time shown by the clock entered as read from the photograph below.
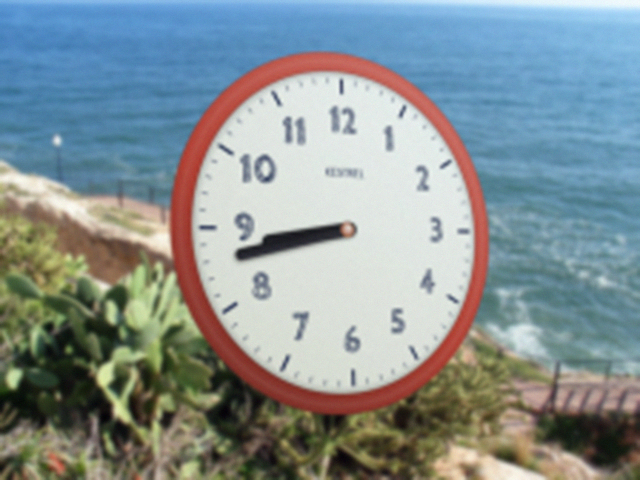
8:43
